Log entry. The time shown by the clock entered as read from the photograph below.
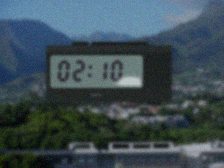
2:10
